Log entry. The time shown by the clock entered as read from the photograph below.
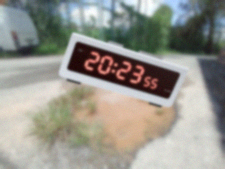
20:23
